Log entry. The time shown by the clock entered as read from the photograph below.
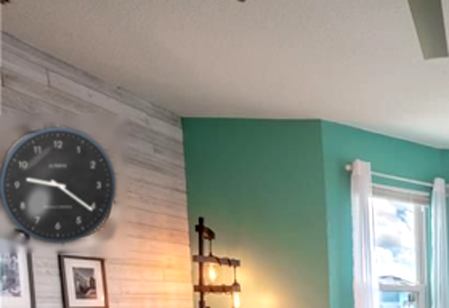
9:21
